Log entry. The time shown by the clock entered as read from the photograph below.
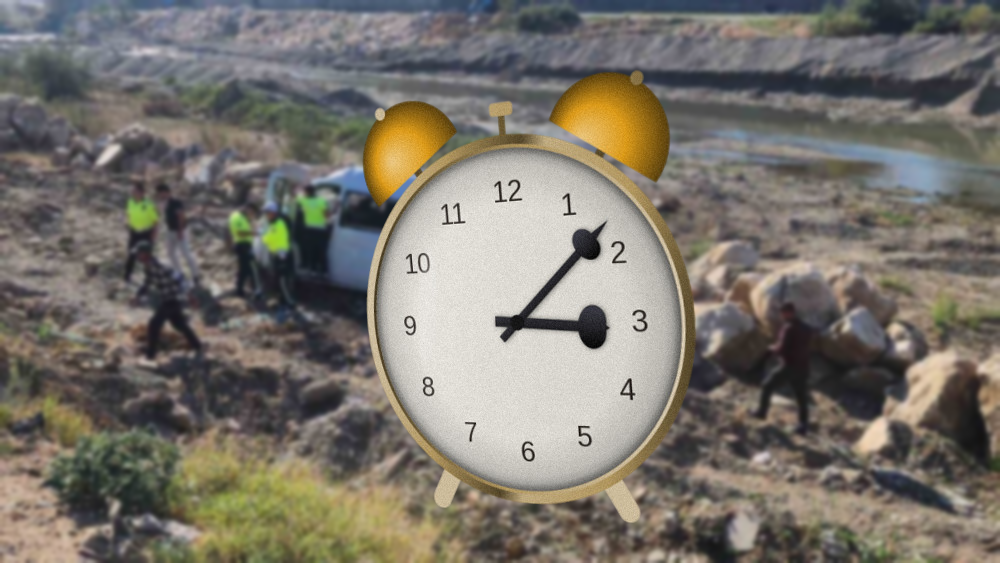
3:08
